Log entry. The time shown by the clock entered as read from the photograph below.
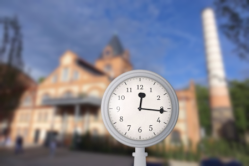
12:16
